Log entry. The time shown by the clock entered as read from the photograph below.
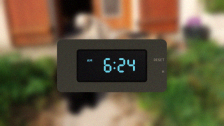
6:24
